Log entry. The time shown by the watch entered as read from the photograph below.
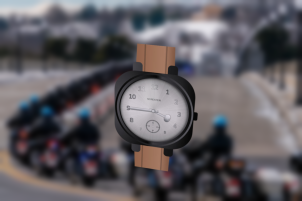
3:45
